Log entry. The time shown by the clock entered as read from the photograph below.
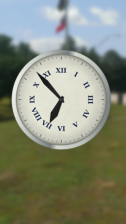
6:53
